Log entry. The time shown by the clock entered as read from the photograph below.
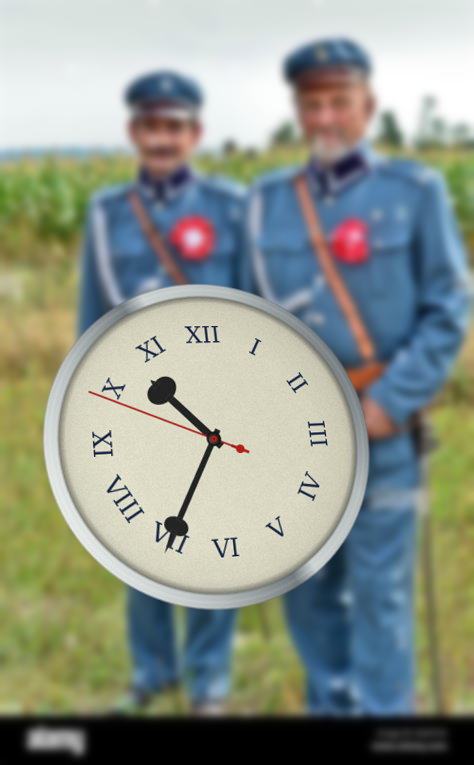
10:34:49
